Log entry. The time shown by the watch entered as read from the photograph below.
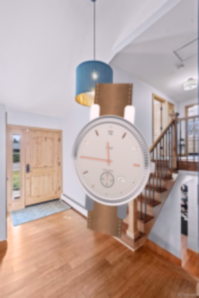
11:45
